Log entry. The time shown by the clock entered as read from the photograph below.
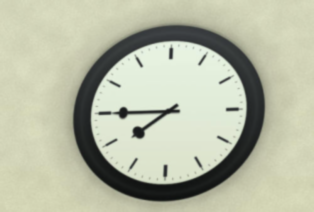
7:45
